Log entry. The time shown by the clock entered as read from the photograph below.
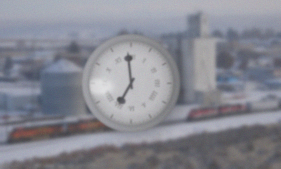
6:59
